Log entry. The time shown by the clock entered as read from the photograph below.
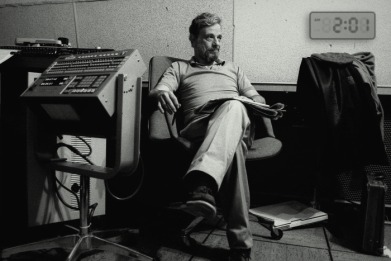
2:01
